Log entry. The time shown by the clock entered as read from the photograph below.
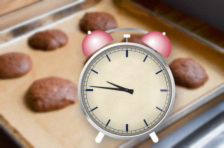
9:46
